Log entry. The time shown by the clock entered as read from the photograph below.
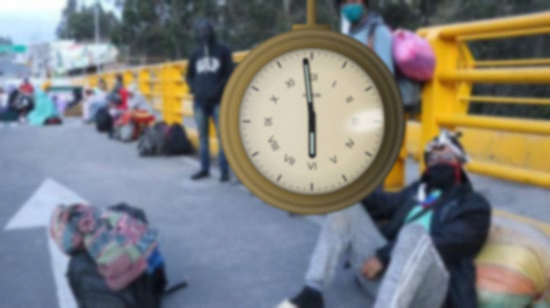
5:59
